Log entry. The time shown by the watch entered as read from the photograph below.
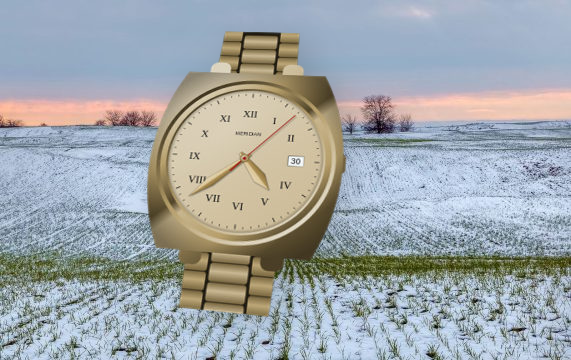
4:38:07
